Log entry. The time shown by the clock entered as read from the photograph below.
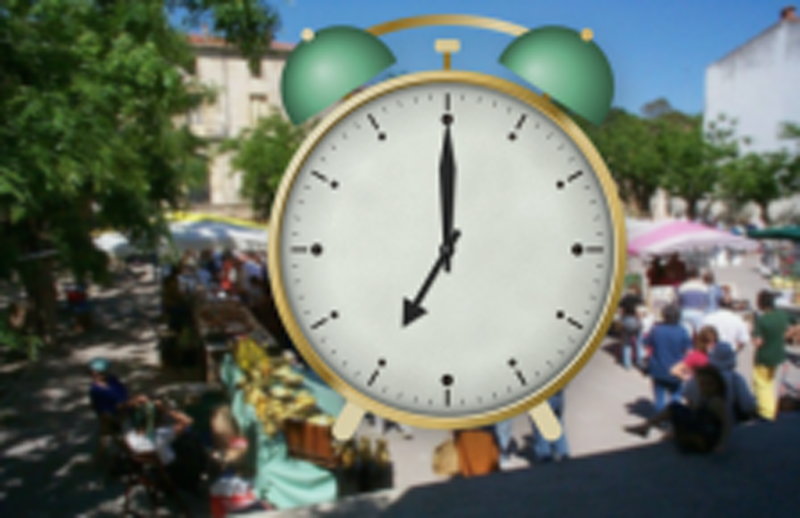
7:00
